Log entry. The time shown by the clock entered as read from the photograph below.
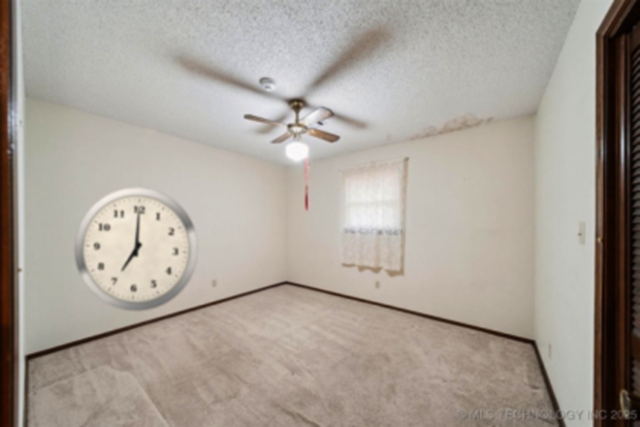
7:00
